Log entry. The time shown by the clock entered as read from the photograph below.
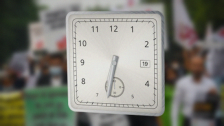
6:32
